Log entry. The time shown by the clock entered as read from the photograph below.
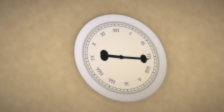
9:16
